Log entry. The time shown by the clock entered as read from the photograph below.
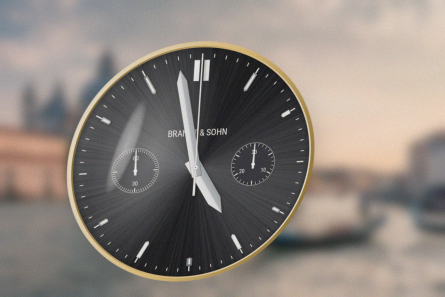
4:58
